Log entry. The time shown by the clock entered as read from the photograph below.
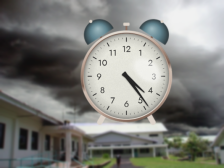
4:24
